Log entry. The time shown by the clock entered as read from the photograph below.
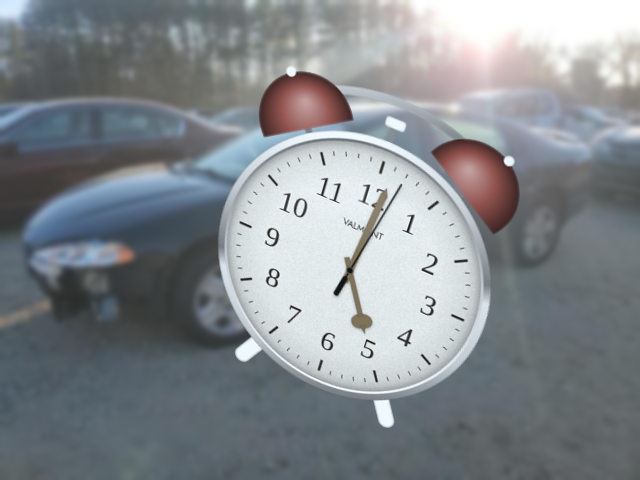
5:01:02
